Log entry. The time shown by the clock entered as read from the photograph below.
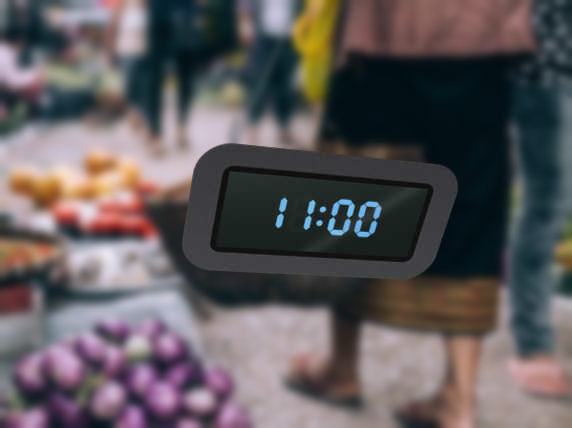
11:00
